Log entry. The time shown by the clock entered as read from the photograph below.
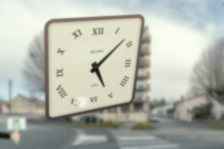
5:08
